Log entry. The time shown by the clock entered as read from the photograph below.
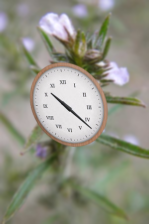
10:22
